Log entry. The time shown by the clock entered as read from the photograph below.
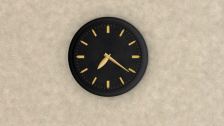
7:21
